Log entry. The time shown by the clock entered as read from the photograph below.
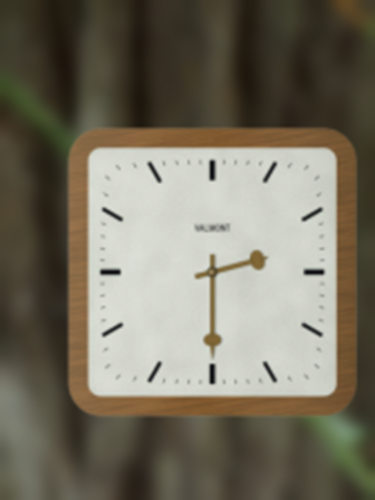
2:30
